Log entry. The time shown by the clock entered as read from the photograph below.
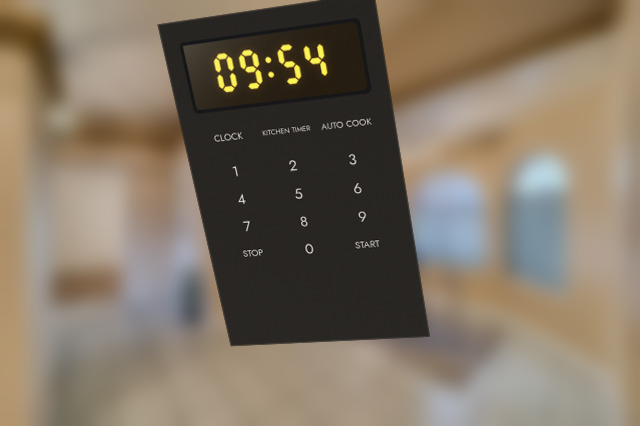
9:54
